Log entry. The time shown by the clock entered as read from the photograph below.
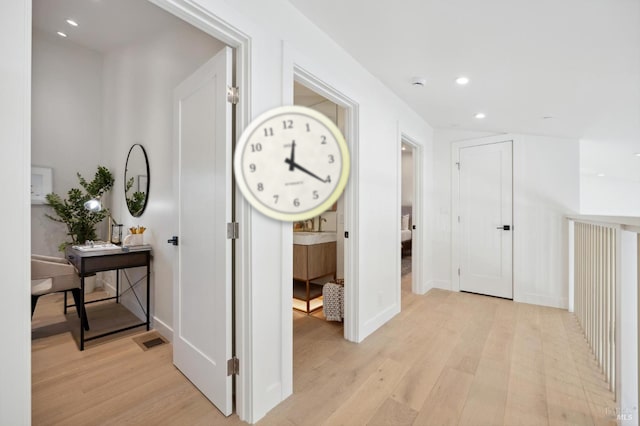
12:21
